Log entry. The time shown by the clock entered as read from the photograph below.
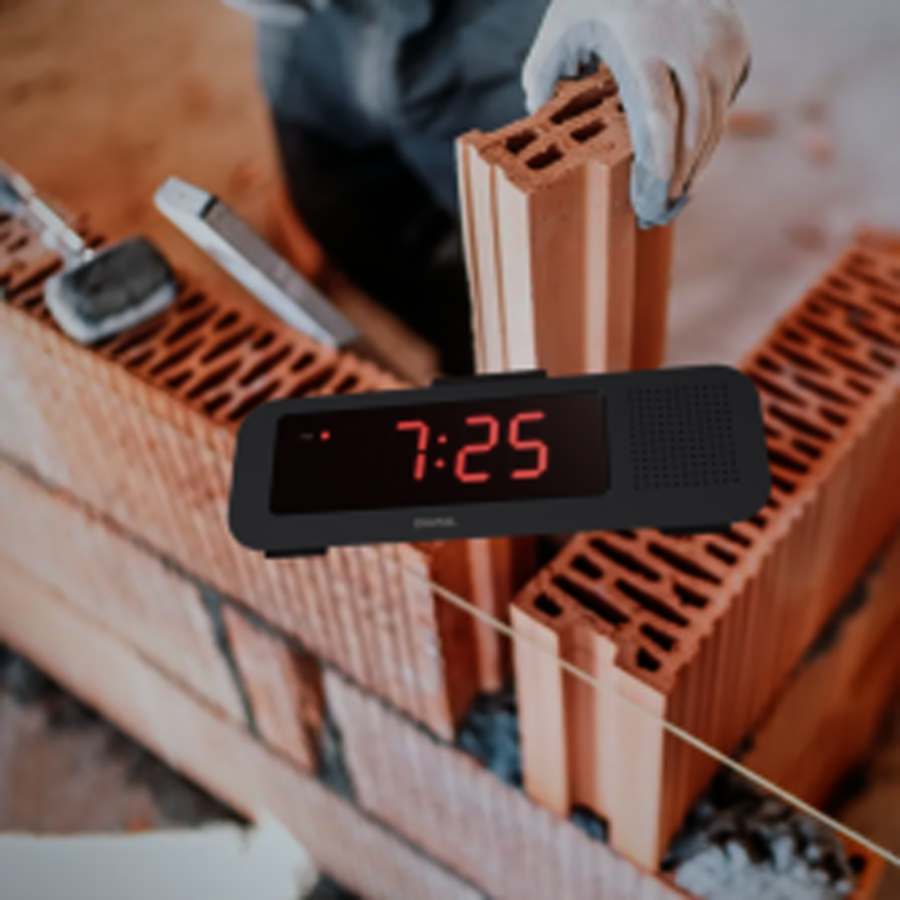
7:25
